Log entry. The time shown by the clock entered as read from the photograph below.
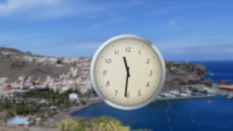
11:31
